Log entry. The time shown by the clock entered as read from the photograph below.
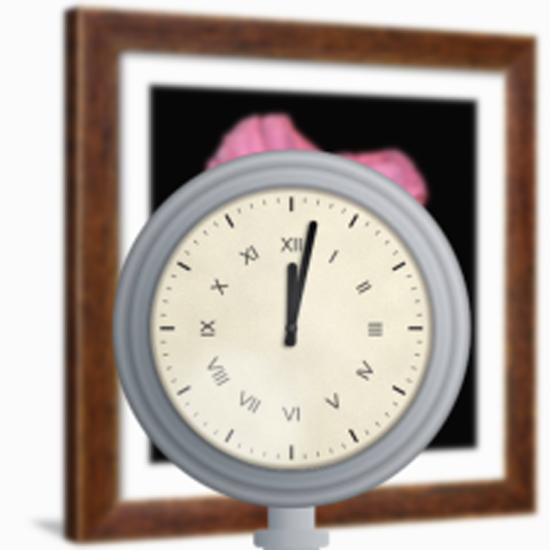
12:02
